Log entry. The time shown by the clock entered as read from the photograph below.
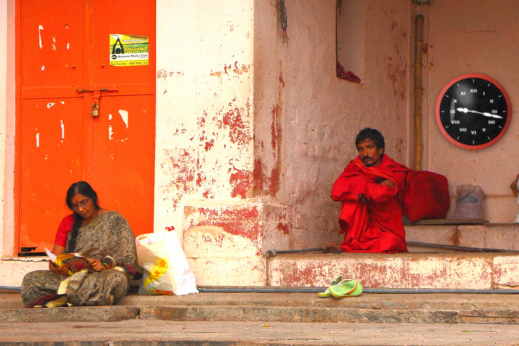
9:17
